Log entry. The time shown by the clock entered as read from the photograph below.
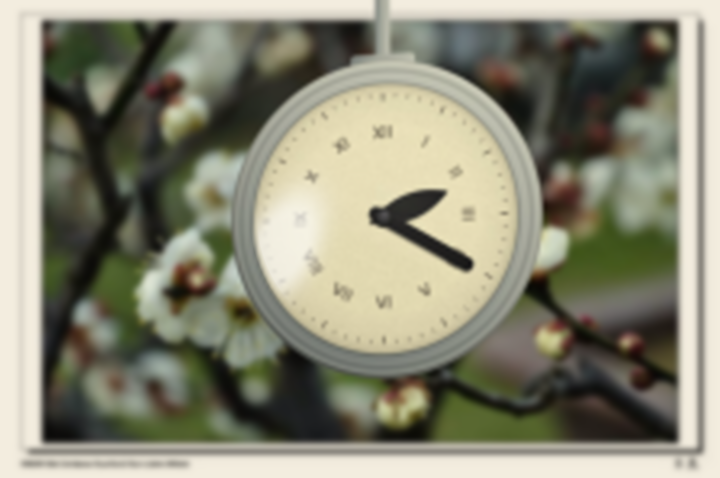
2:20
